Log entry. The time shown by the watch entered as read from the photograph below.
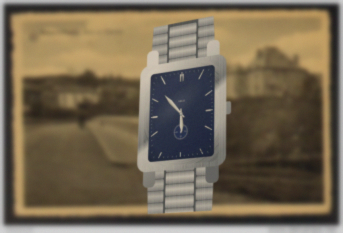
5:53
